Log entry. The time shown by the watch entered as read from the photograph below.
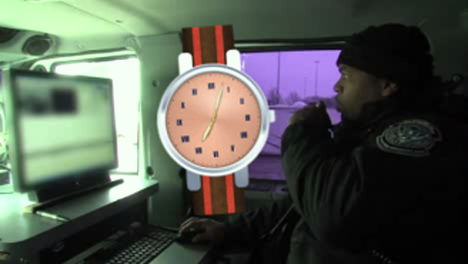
7:03
